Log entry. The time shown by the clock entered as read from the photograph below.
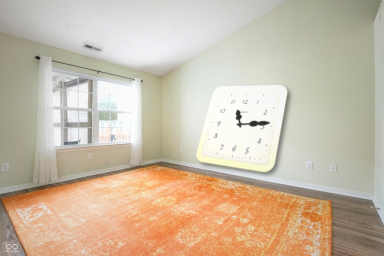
11:14
